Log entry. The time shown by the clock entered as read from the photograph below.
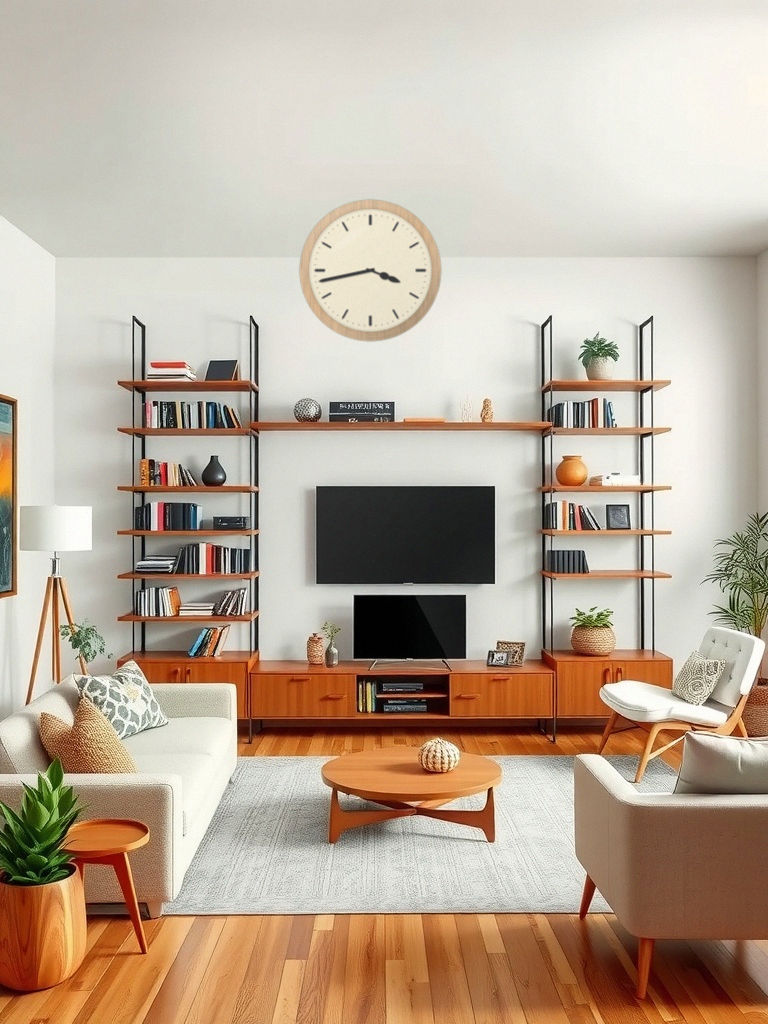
3:43
